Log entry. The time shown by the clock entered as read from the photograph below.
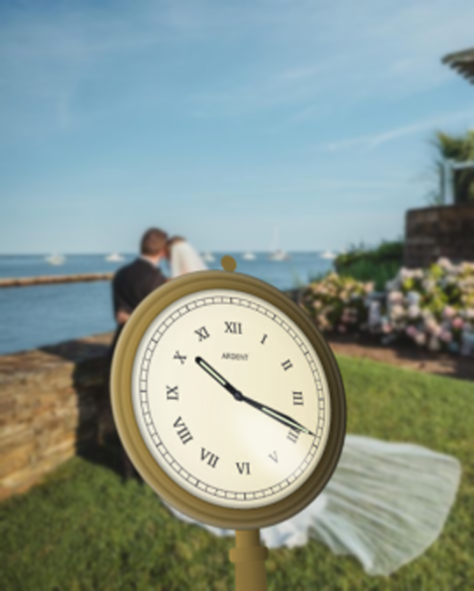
10:19
